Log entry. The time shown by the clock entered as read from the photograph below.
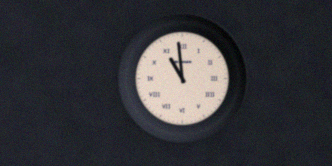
10:59
